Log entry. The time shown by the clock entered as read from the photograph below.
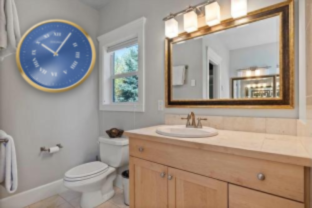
10:05
